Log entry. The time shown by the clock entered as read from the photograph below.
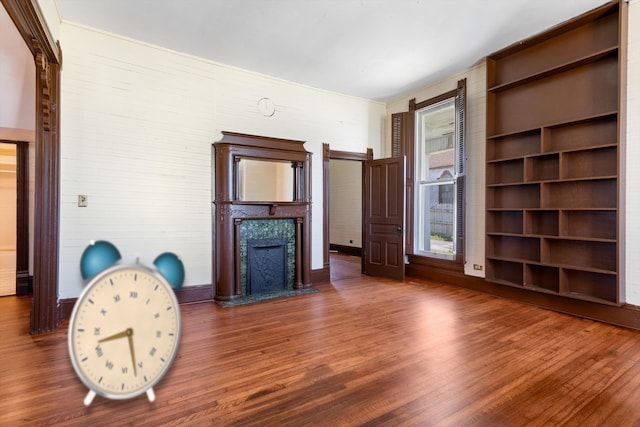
8:27
